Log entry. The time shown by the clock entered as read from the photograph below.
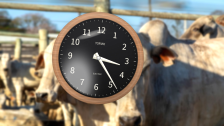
3:24
